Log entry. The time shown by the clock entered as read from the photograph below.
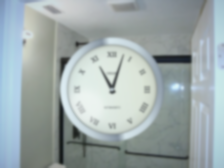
11:03
